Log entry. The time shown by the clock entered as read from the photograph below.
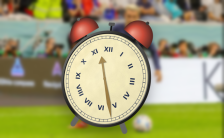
11:27
